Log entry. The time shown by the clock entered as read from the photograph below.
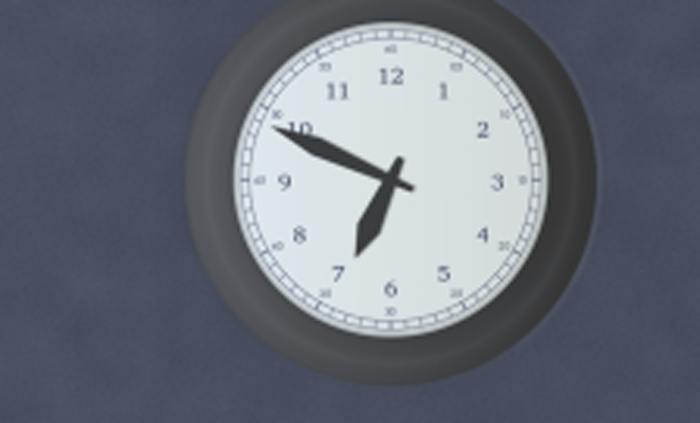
6:49
